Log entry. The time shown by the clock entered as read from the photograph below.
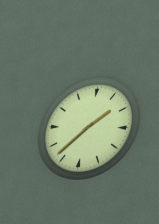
1:37
